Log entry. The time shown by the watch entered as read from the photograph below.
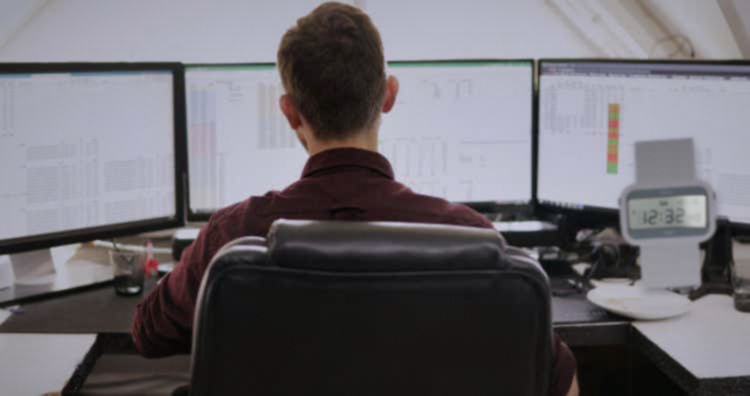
12:32
